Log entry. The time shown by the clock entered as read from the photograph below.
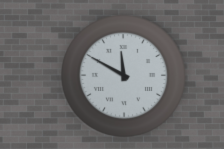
11:50
